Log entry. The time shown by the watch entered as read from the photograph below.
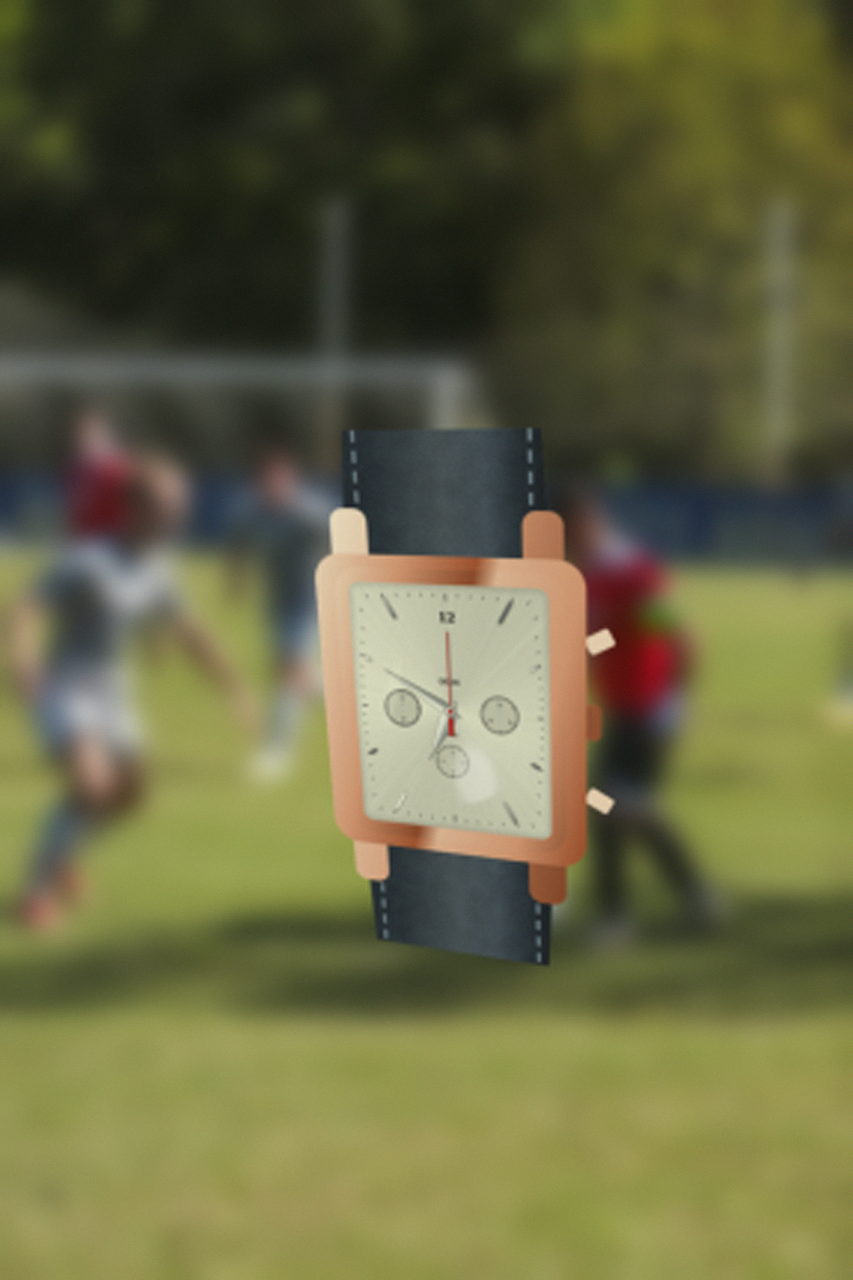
6:50
